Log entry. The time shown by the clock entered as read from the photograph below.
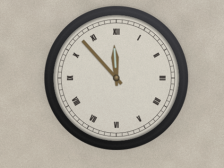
11:53
